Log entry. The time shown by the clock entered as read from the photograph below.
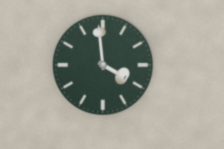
3:59
